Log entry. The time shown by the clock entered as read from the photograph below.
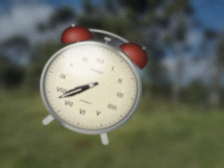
7:38
